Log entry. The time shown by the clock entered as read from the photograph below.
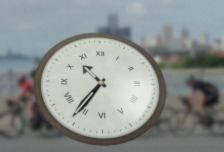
10:36
